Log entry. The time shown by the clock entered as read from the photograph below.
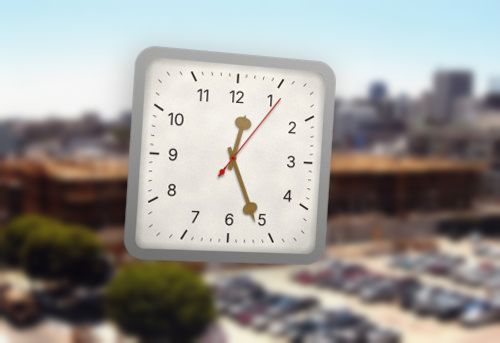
12:26:06
